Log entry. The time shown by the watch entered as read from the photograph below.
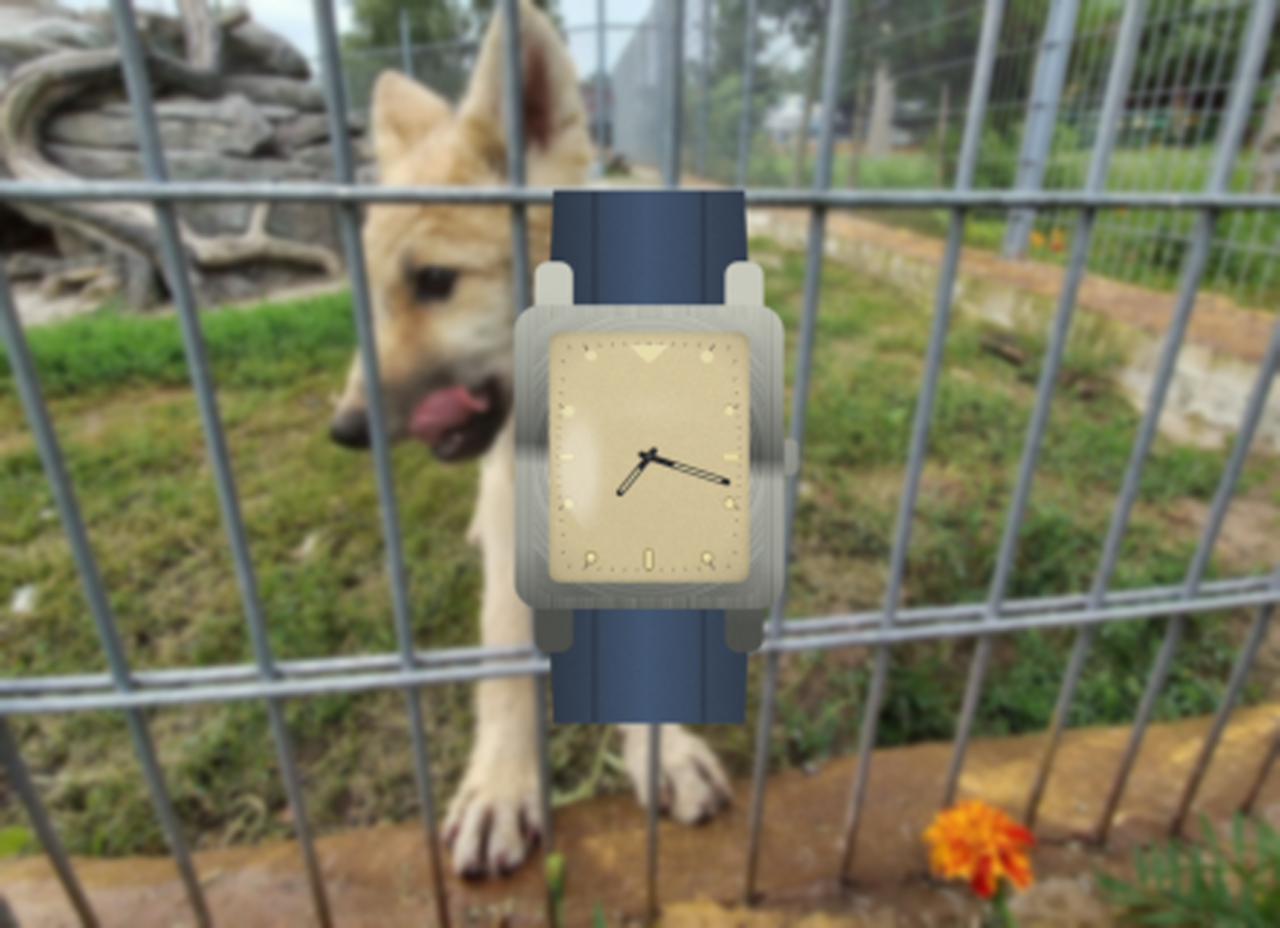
7:18
